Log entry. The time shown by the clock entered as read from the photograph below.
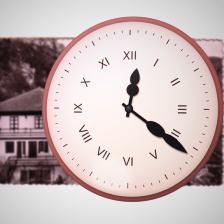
12:21
